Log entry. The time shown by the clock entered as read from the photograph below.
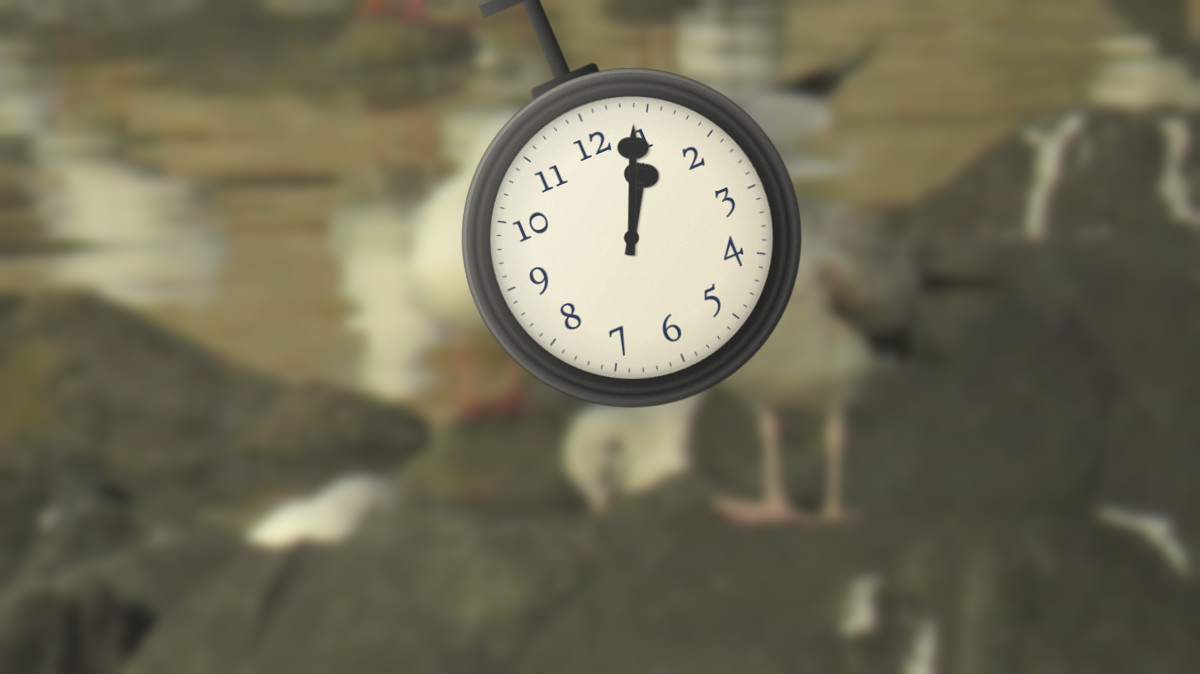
1:04
